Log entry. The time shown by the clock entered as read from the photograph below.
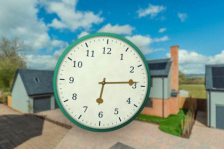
6:14
